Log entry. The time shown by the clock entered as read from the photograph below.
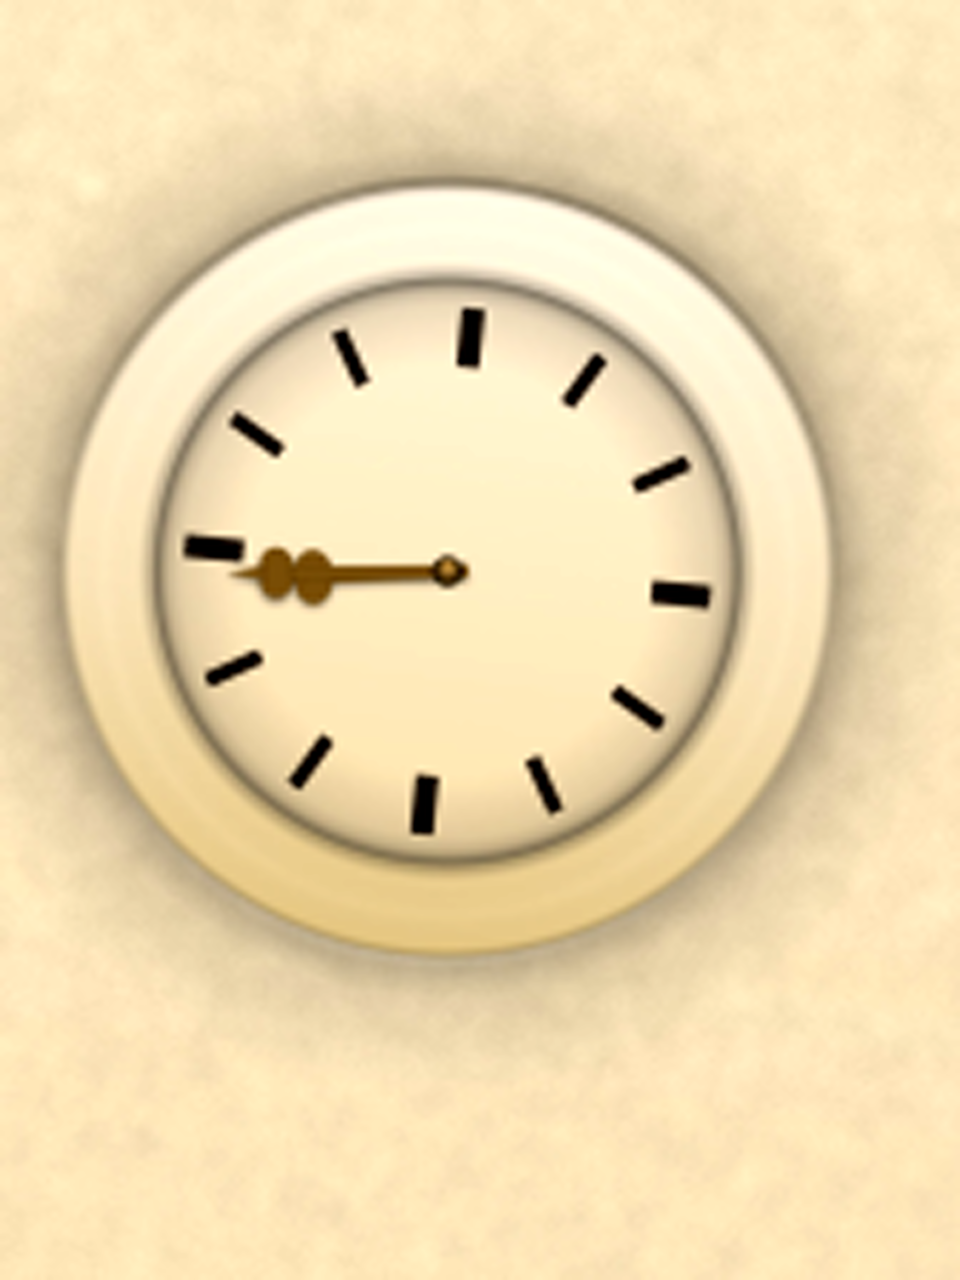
8:44
